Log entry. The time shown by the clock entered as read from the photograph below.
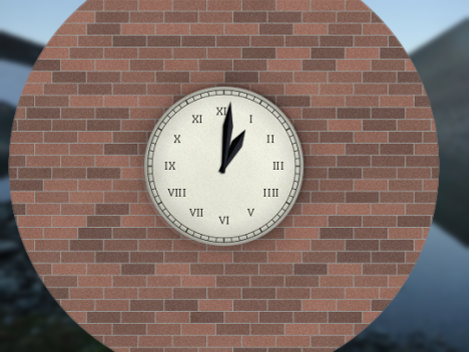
1:01
